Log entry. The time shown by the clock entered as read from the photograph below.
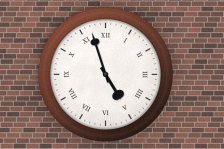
4:57
